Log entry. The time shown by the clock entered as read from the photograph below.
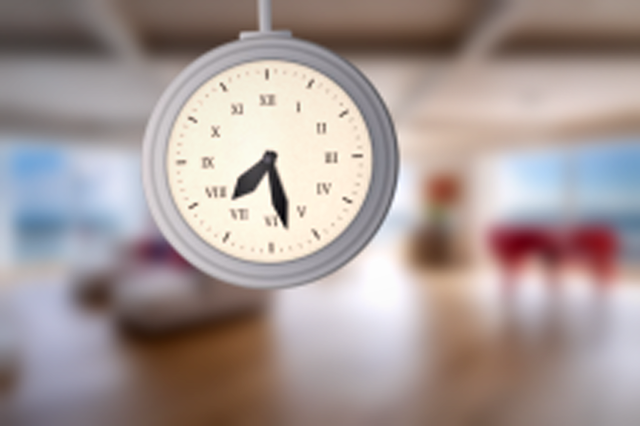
7:28
